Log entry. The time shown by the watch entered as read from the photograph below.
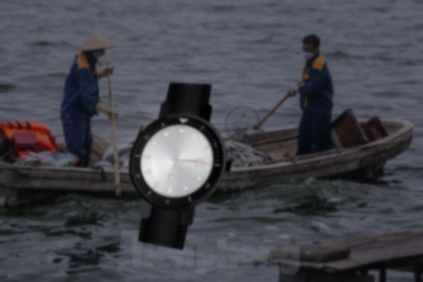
6:15
